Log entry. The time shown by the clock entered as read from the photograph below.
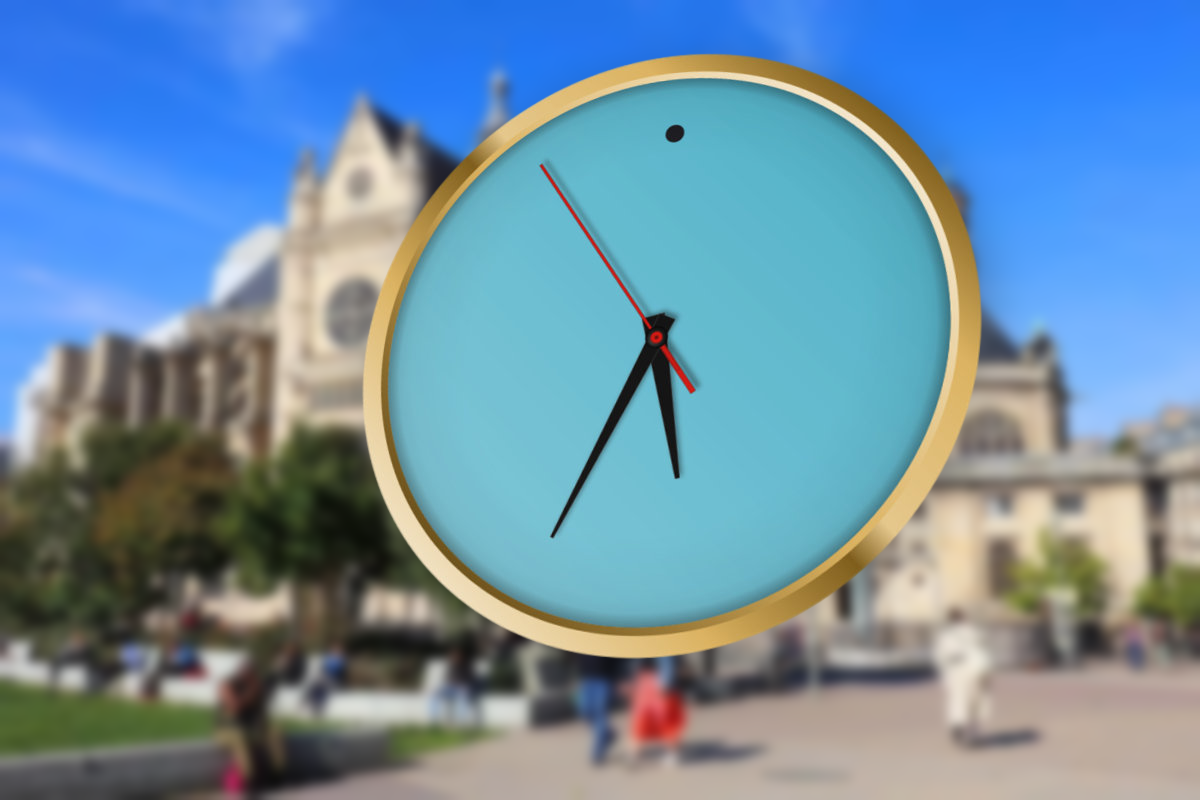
5:33:54
